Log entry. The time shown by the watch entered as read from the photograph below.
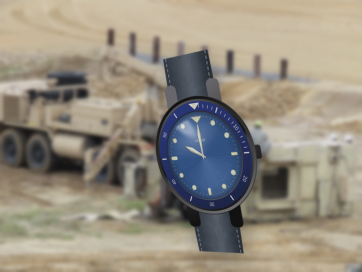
10:00
